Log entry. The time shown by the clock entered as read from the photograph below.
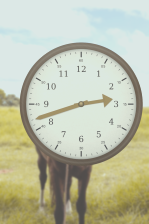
2:42
